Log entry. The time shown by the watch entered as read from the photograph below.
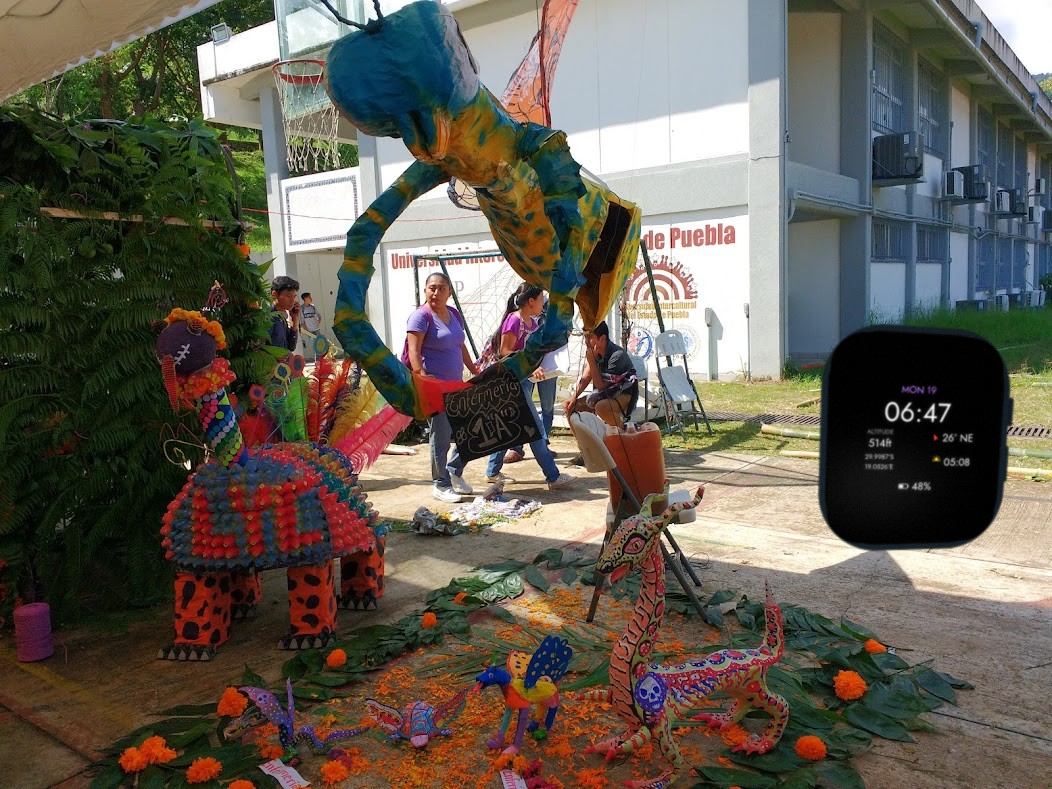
6:47
